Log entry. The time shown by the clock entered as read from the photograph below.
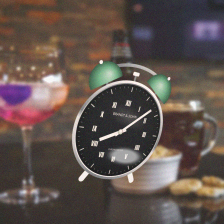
8:08
